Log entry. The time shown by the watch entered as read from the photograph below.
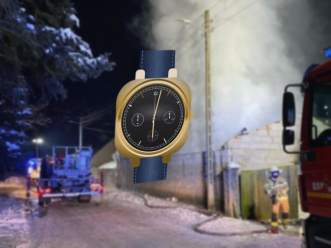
6:02
